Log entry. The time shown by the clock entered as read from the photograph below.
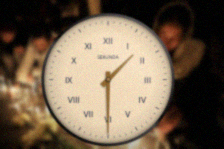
1:30
